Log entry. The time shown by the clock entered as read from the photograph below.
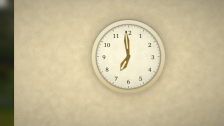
6:59
